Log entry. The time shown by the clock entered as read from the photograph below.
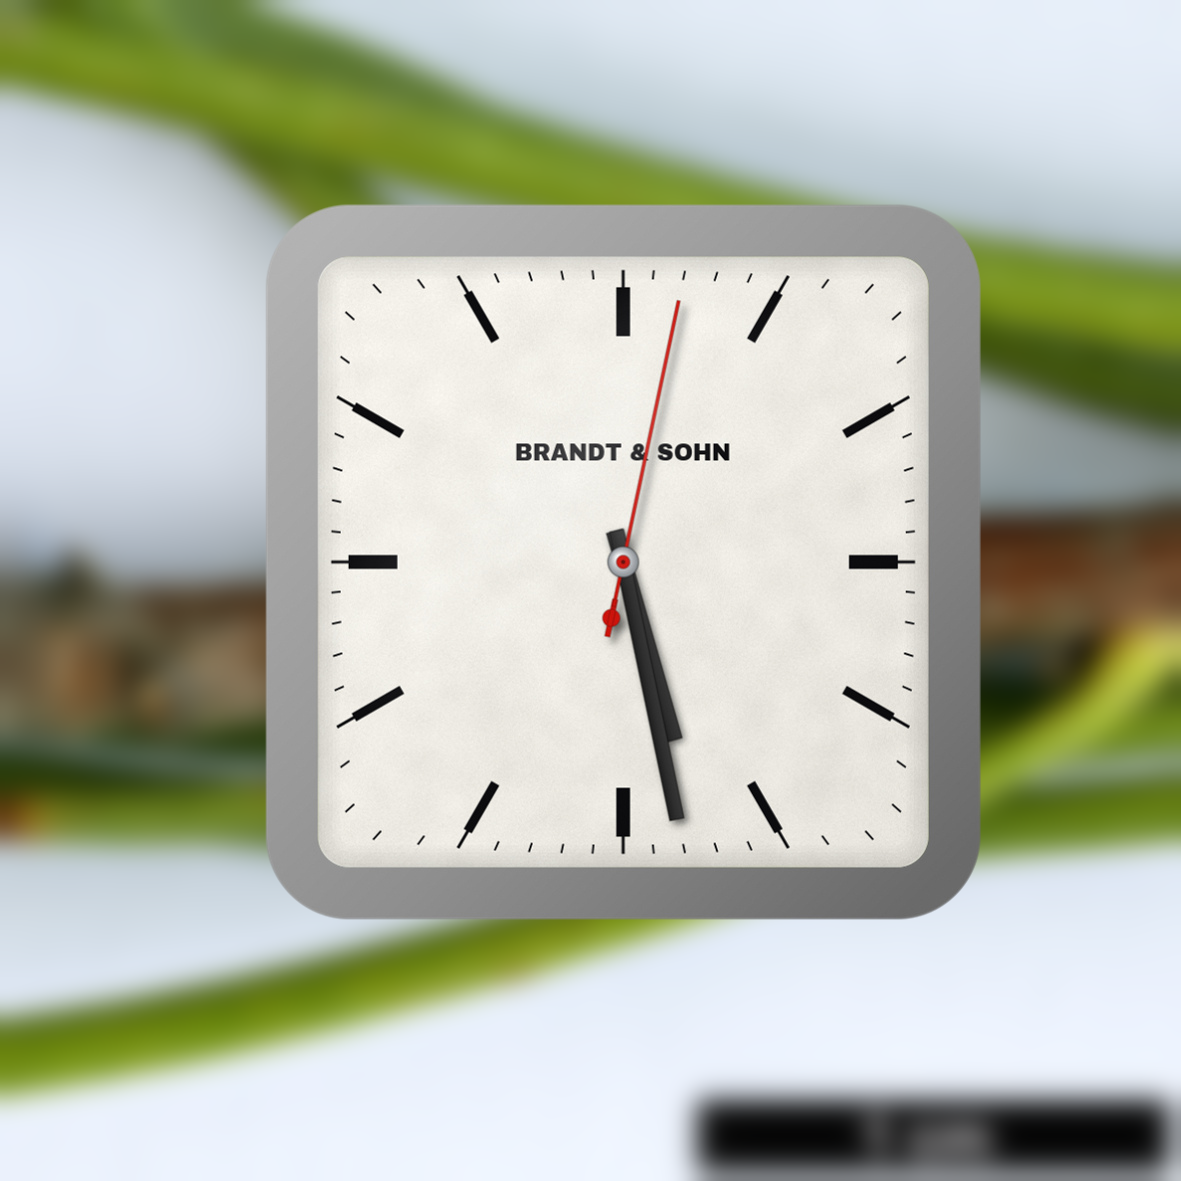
5:28:02
